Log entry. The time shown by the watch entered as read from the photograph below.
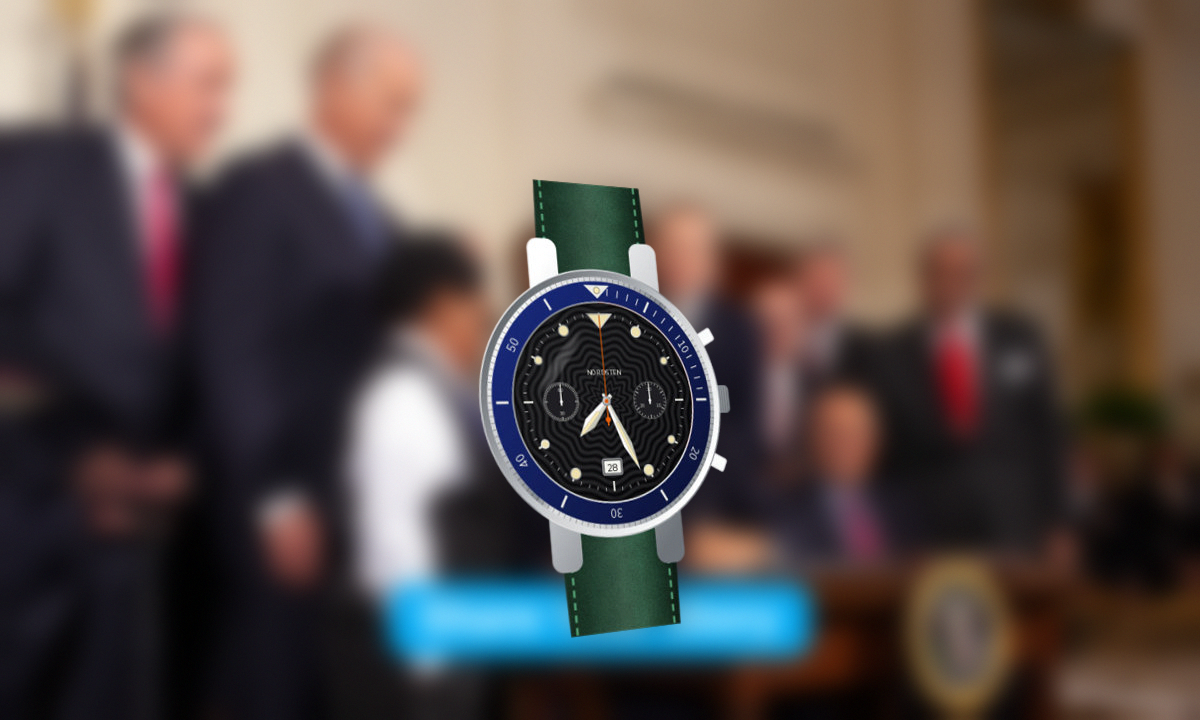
7:26
